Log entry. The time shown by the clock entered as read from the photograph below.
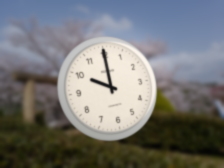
10:00
